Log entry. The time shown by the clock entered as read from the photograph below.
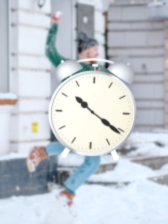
10:21
